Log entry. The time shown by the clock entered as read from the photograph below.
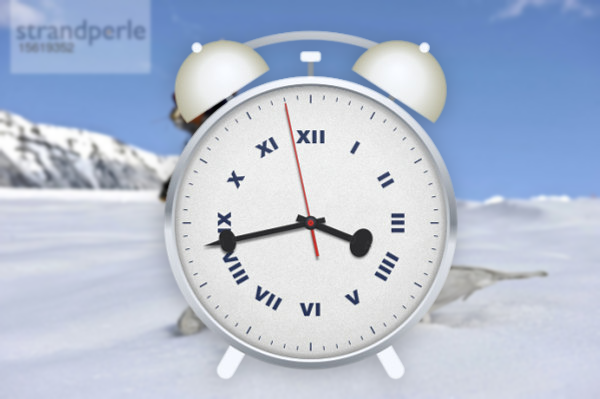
3:42:58
